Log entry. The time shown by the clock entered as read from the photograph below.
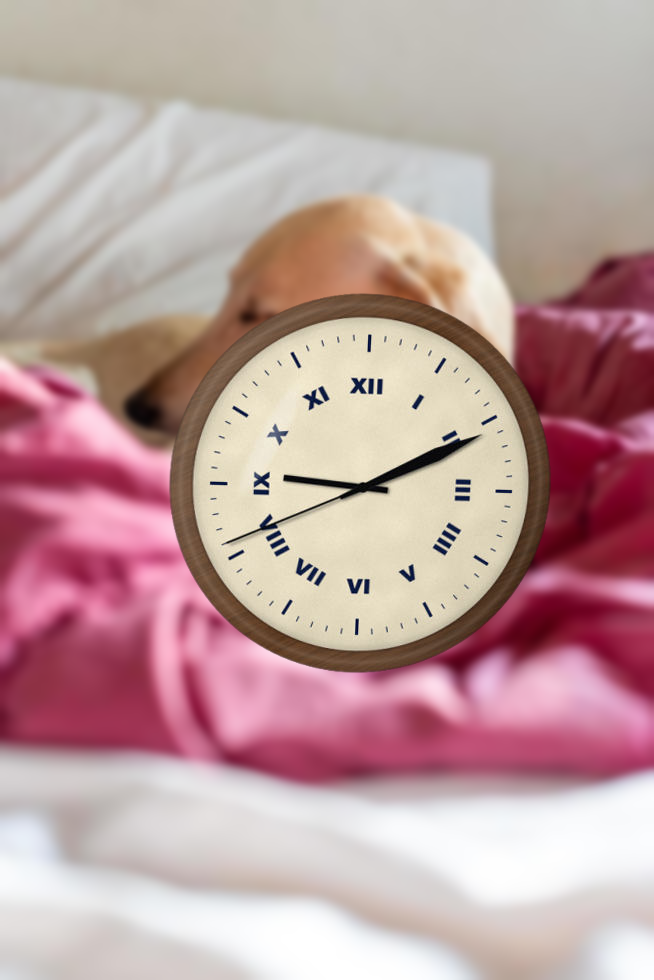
9:10:41
